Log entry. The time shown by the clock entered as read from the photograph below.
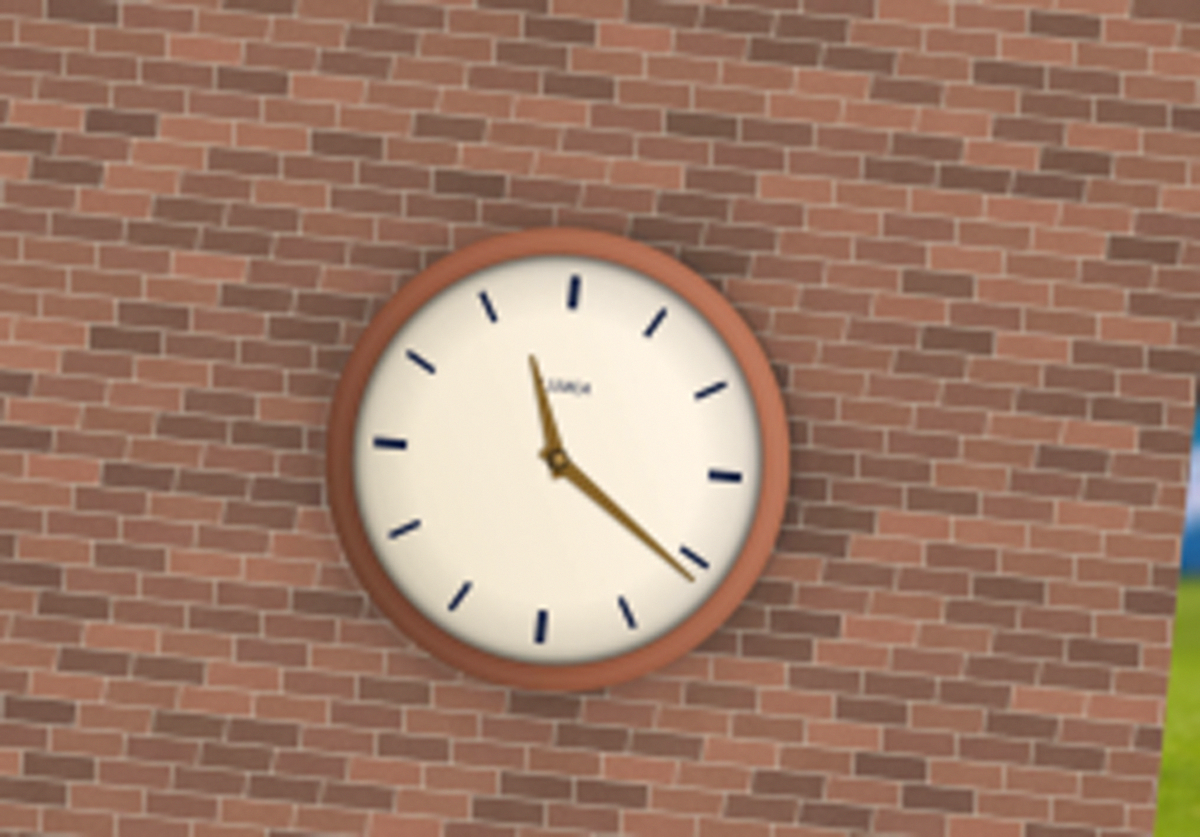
11:21
